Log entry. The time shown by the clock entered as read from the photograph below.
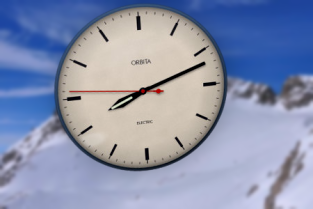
8:11:46
